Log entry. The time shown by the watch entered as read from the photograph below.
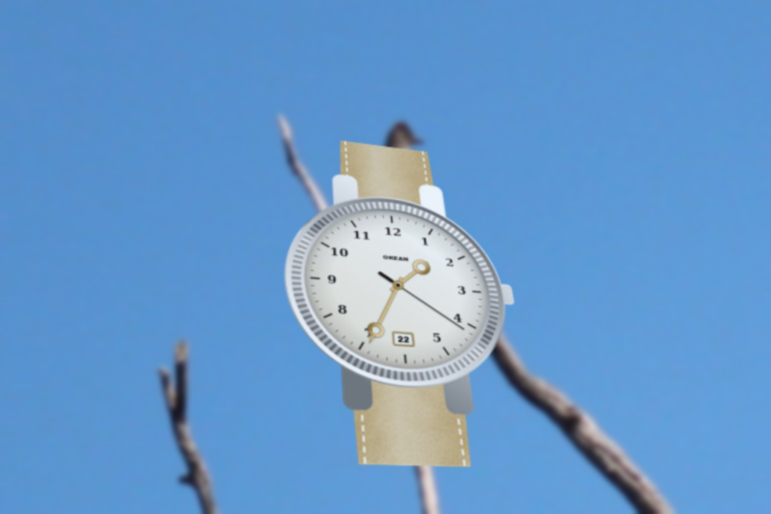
1:34:21
